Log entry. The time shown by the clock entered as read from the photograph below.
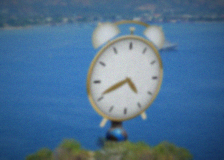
4:41
